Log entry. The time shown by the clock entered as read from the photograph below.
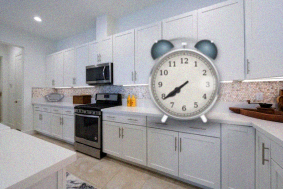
7:39
